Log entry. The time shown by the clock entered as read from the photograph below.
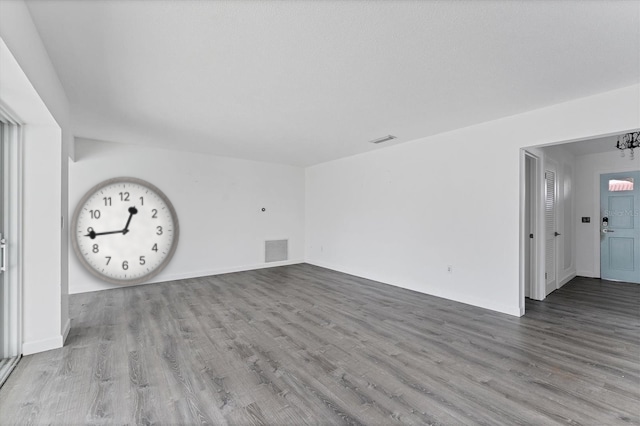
12:44
